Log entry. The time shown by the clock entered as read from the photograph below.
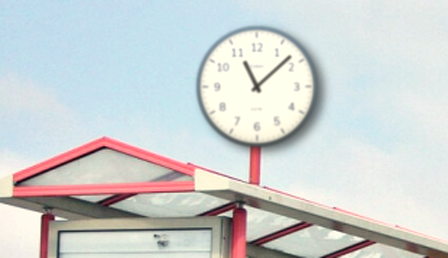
11:08
